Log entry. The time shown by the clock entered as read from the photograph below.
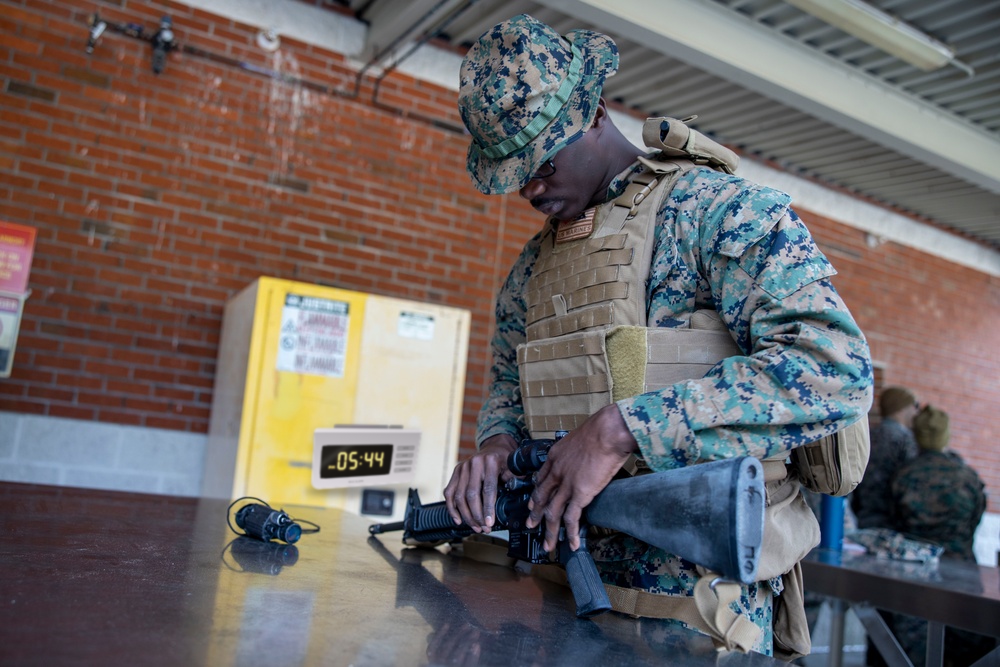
5:44
